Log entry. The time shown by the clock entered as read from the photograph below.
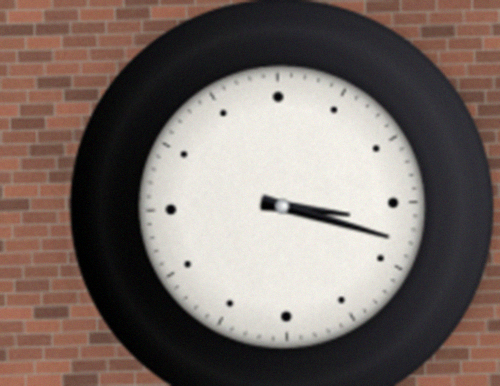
3:18
